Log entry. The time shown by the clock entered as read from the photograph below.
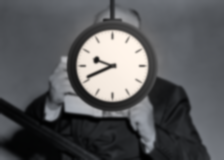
9:41
